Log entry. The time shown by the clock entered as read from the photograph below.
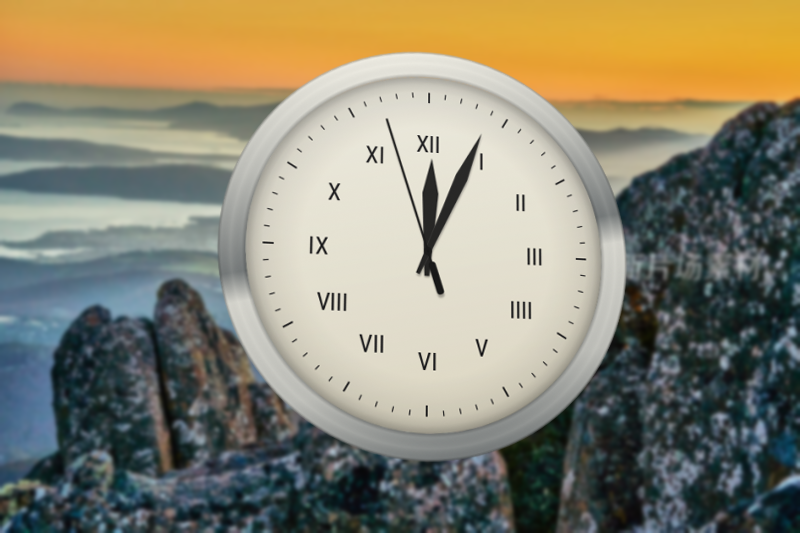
12:03:57
